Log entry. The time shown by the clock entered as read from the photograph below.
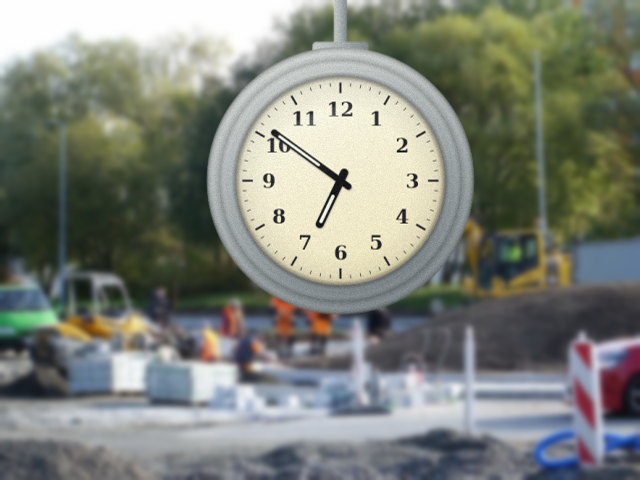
6:51
